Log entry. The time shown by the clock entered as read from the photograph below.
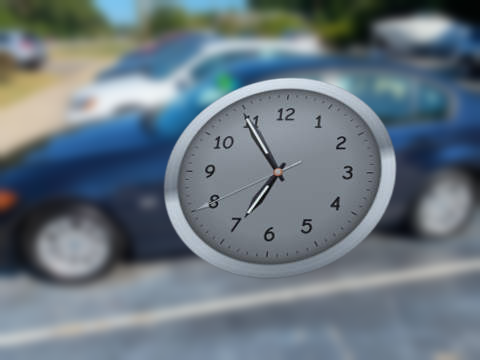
6:54:40
